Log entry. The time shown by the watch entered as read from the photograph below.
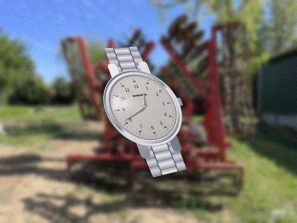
12:41
